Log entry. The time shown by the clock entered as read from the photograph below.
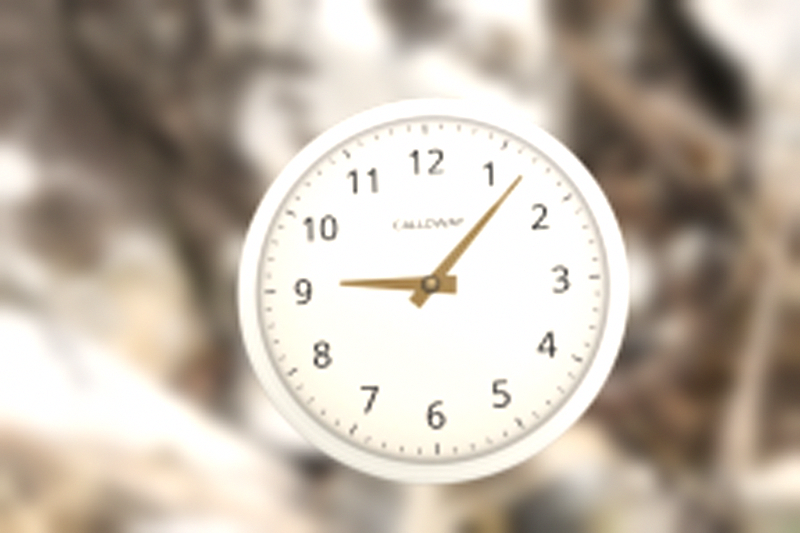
9:07
